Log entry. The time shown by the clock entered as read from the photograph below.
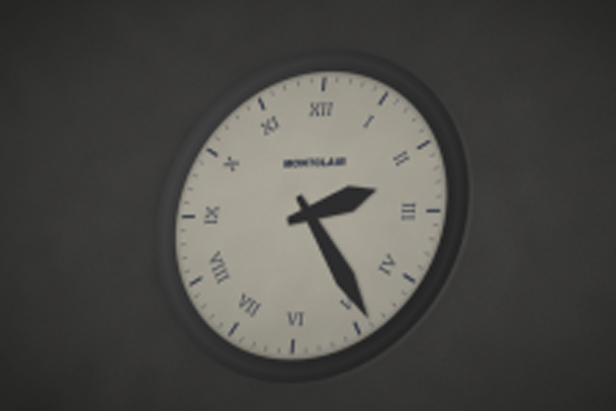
2:24
